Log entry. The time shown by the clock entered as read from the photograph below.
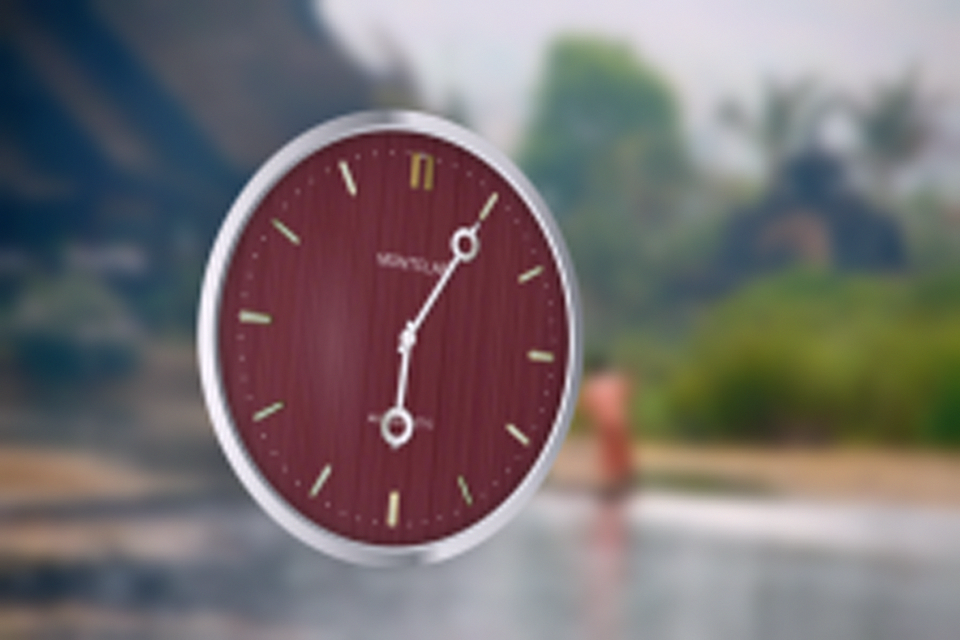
6:05
